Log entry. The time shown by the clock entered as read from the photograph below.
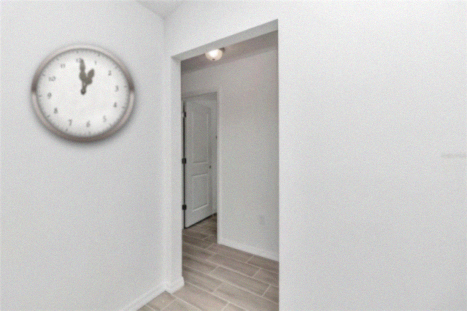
1:01
